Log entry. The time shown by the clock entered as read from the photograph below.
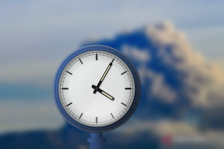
4:05
